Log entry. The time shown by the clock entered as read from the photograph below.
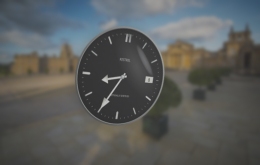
8:35
